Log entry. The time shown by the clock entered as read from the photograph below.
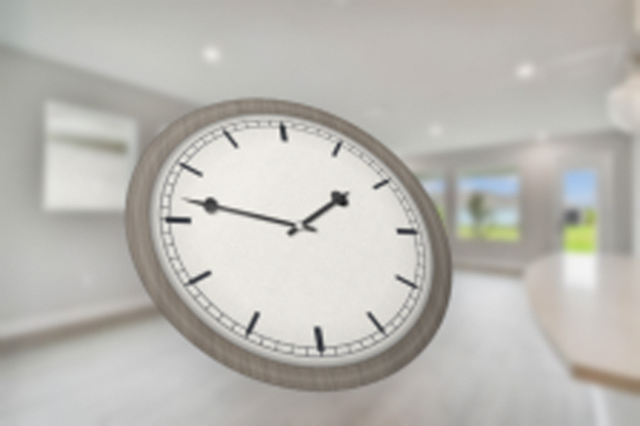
1:47
